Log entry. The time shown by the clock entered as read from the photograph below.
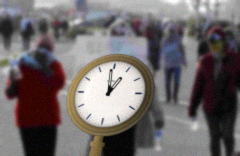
12:59
